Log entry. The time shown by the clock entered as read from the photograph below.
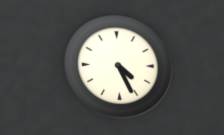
4:26
